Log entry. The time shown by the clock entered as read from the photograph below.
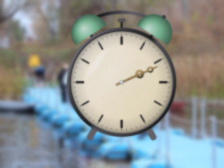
2:11
